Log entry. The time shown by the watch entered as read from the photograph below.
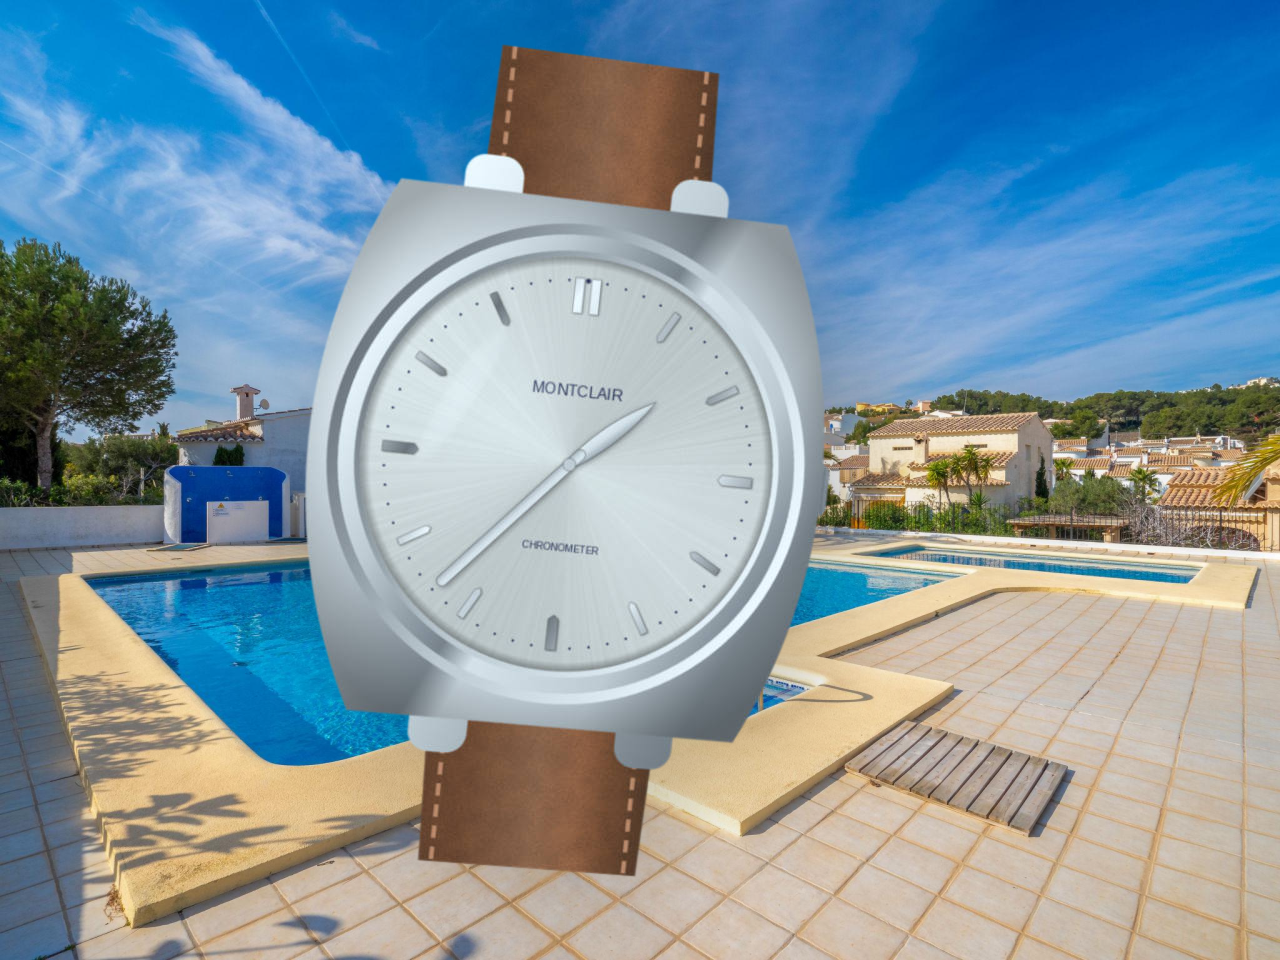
1:37
